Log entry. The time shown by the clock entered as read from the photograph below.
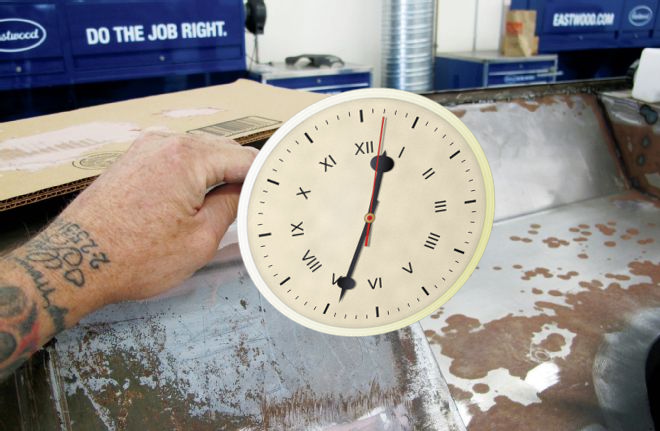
12:34:02
